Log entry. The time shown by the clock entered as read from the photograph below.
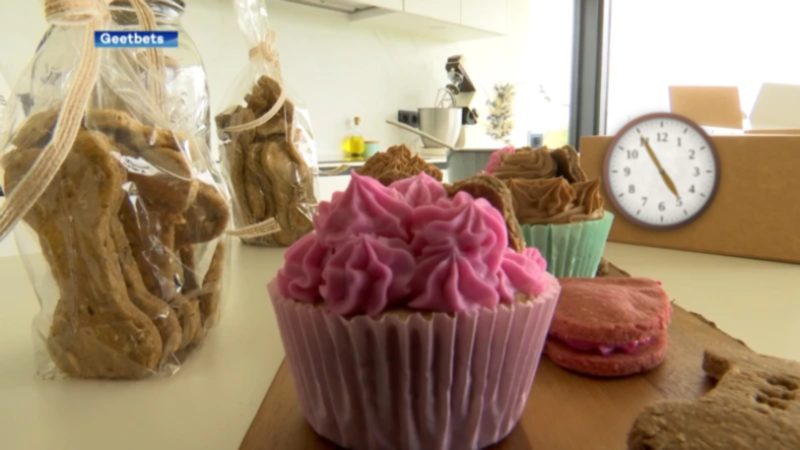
4:55
